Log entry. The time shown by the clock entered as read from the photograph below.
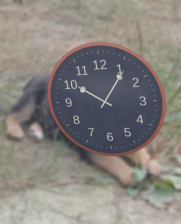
10:06
